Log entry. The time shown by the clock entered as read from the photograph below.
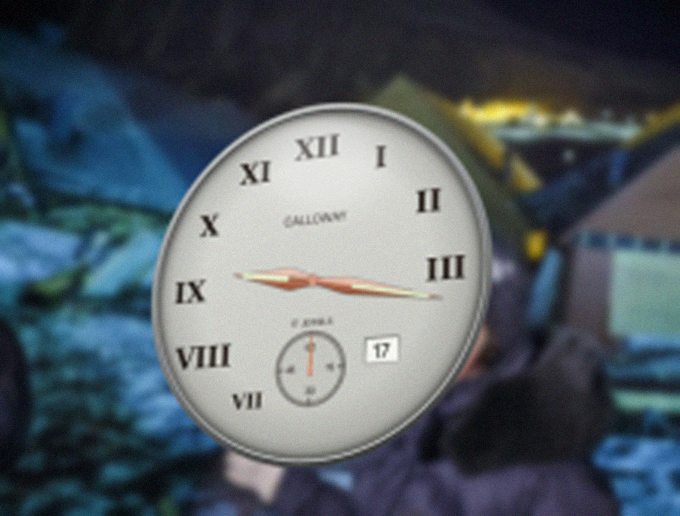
9:17
